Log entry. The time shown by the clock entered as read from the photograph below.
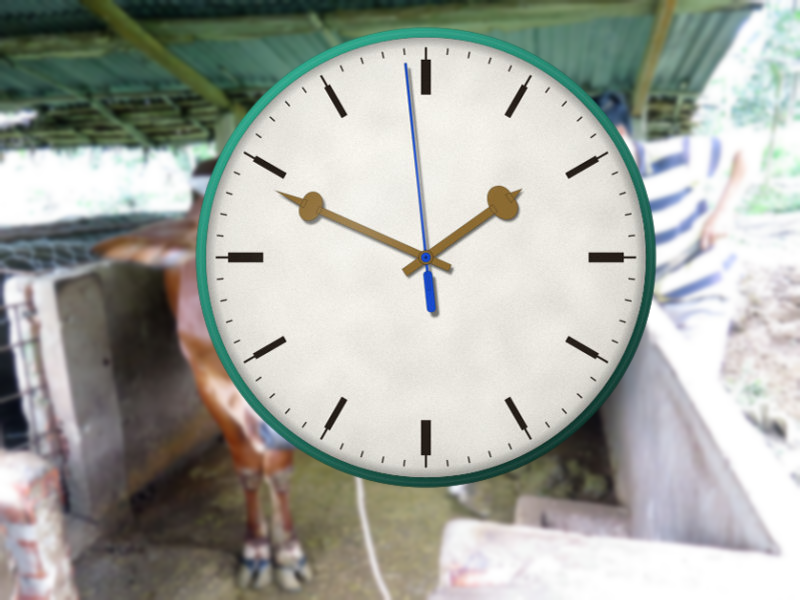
1:48:59
